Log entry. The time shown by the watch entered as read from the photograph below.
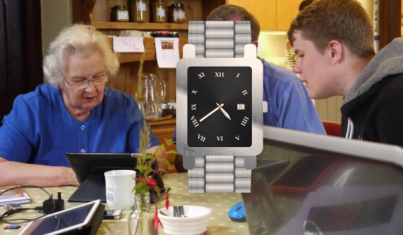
4:39
